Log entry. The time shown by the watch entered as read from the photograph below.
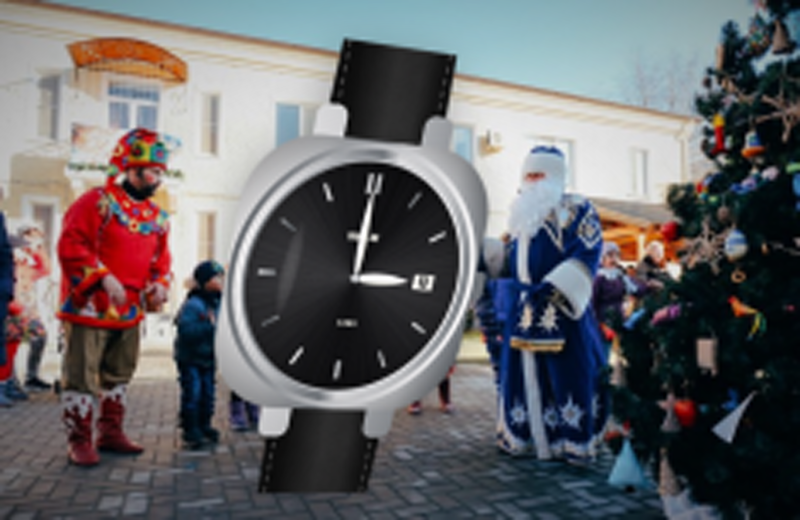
3:00
